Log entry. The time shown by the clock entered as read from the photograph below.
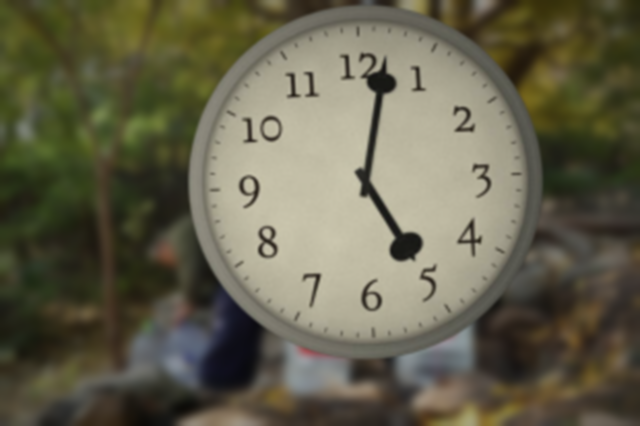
5:02
